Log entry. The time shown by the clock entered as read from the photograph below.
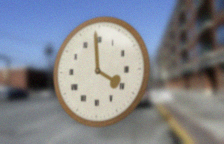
3:59
